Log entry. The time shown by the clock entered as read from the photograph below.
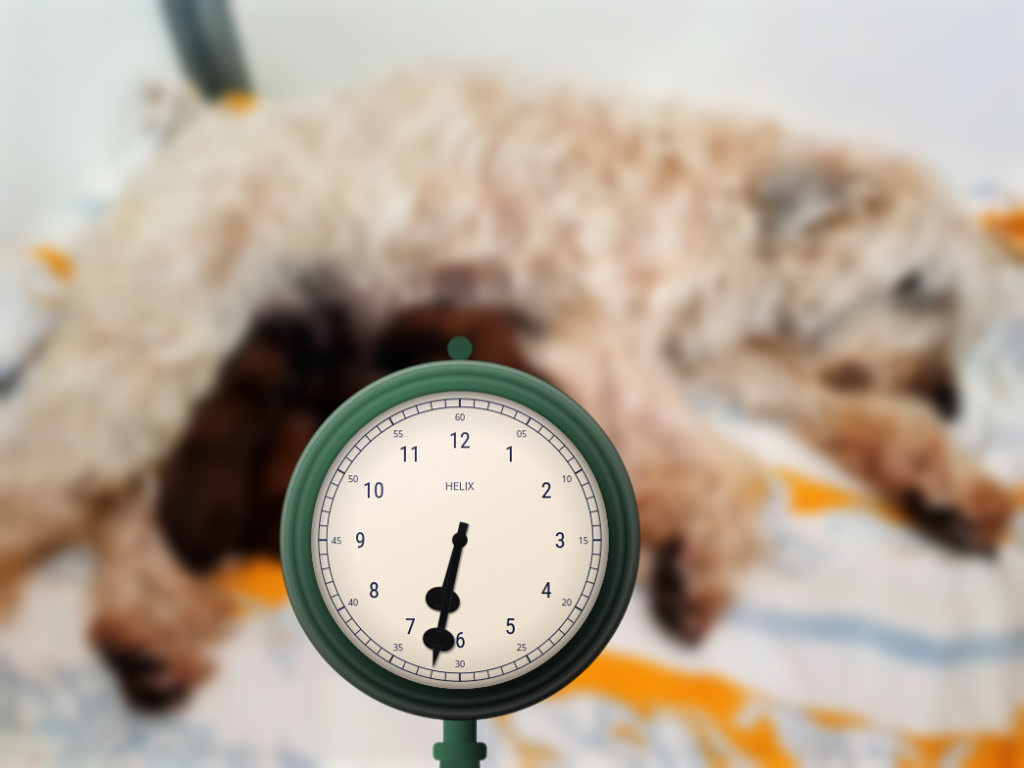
6:32
